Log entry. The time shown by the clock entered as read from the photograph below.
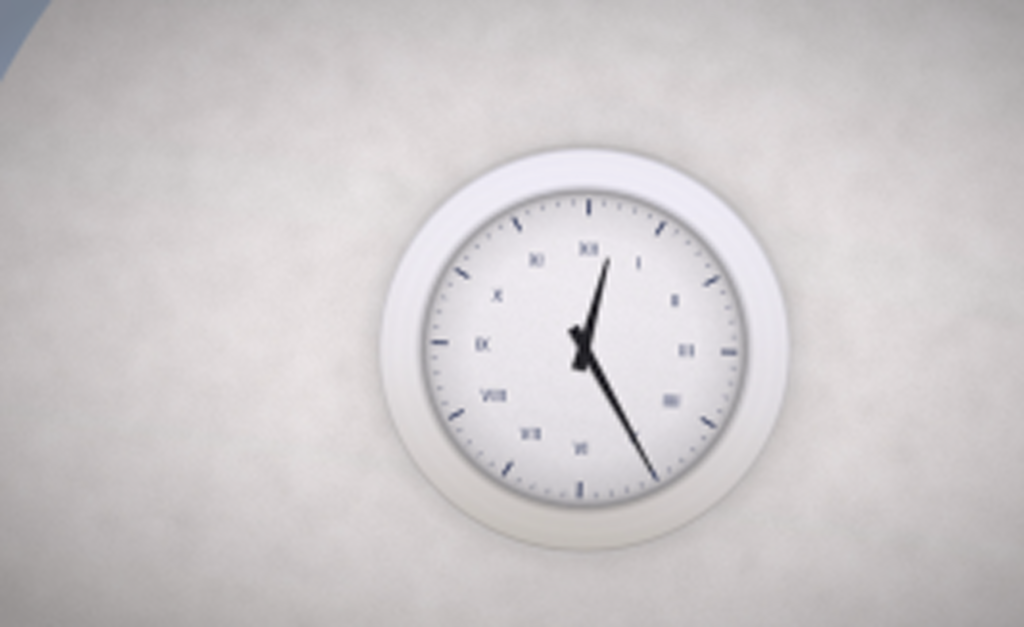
12:25
